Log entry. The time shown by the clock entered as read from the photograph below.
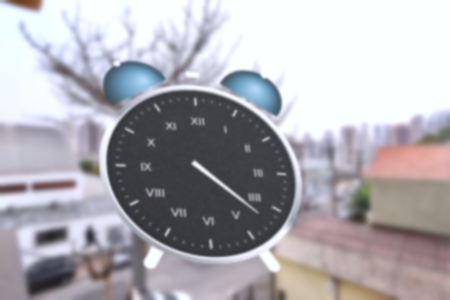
4:22
